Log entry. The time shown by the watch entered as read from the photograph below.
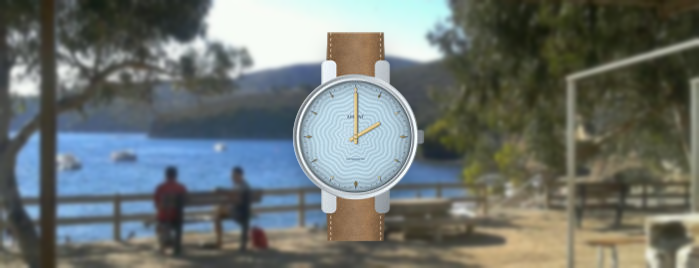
2:00
